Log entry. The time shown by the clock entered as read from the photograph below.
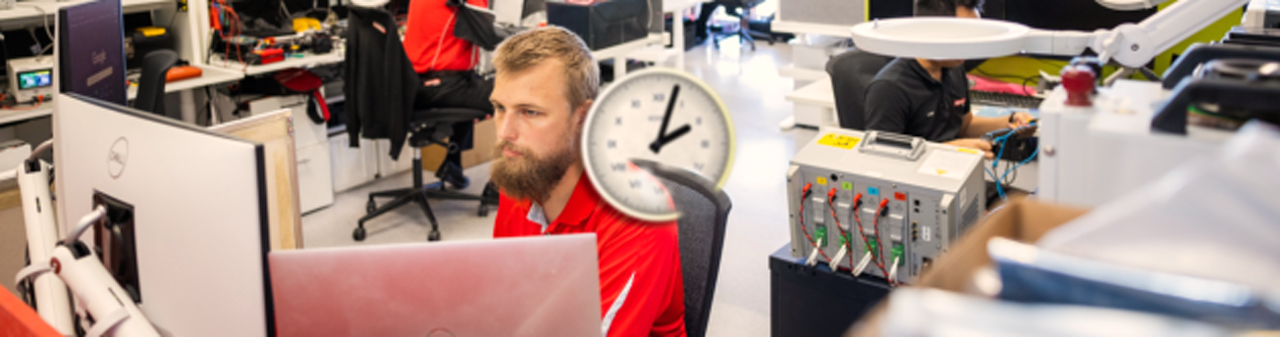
2:03
